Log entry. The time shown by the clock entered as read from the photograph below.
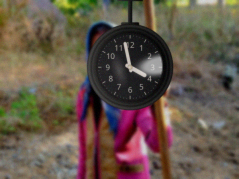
3:58
